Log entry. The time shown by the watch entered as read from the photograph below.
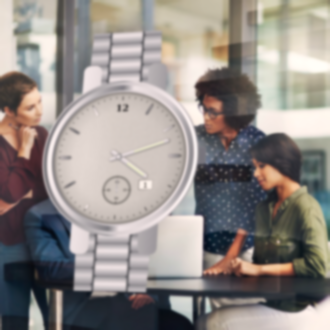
4:12
